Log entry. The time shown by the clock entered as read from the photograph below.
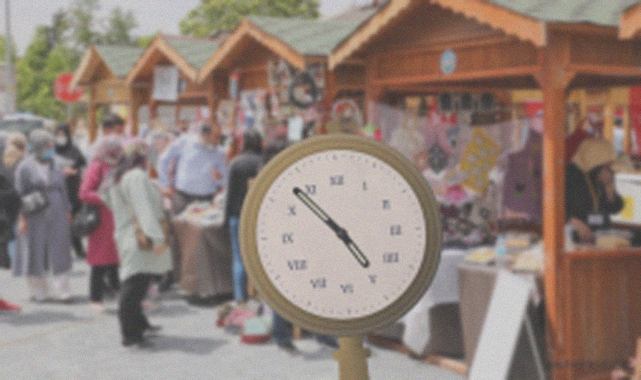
4:53
